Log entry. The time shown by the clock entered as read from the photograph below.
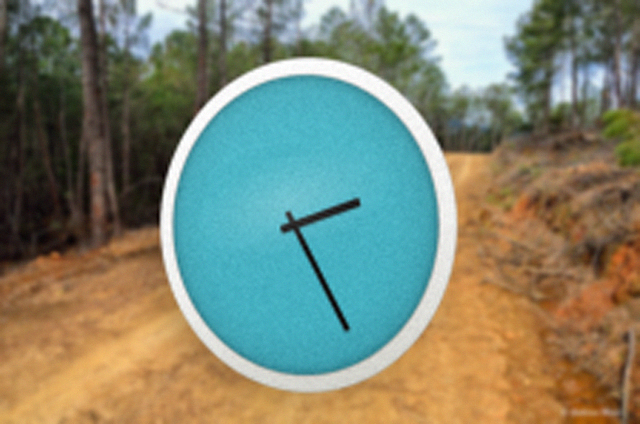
2:25
